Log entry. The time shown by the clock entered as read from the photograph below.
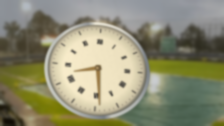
8:29
